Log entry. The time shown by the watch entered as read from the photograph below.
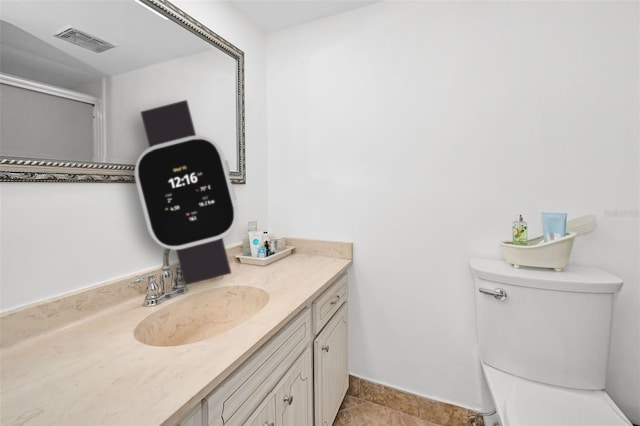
12:16
